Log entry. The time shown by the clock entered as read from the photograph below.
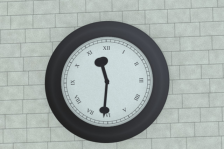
11:31
